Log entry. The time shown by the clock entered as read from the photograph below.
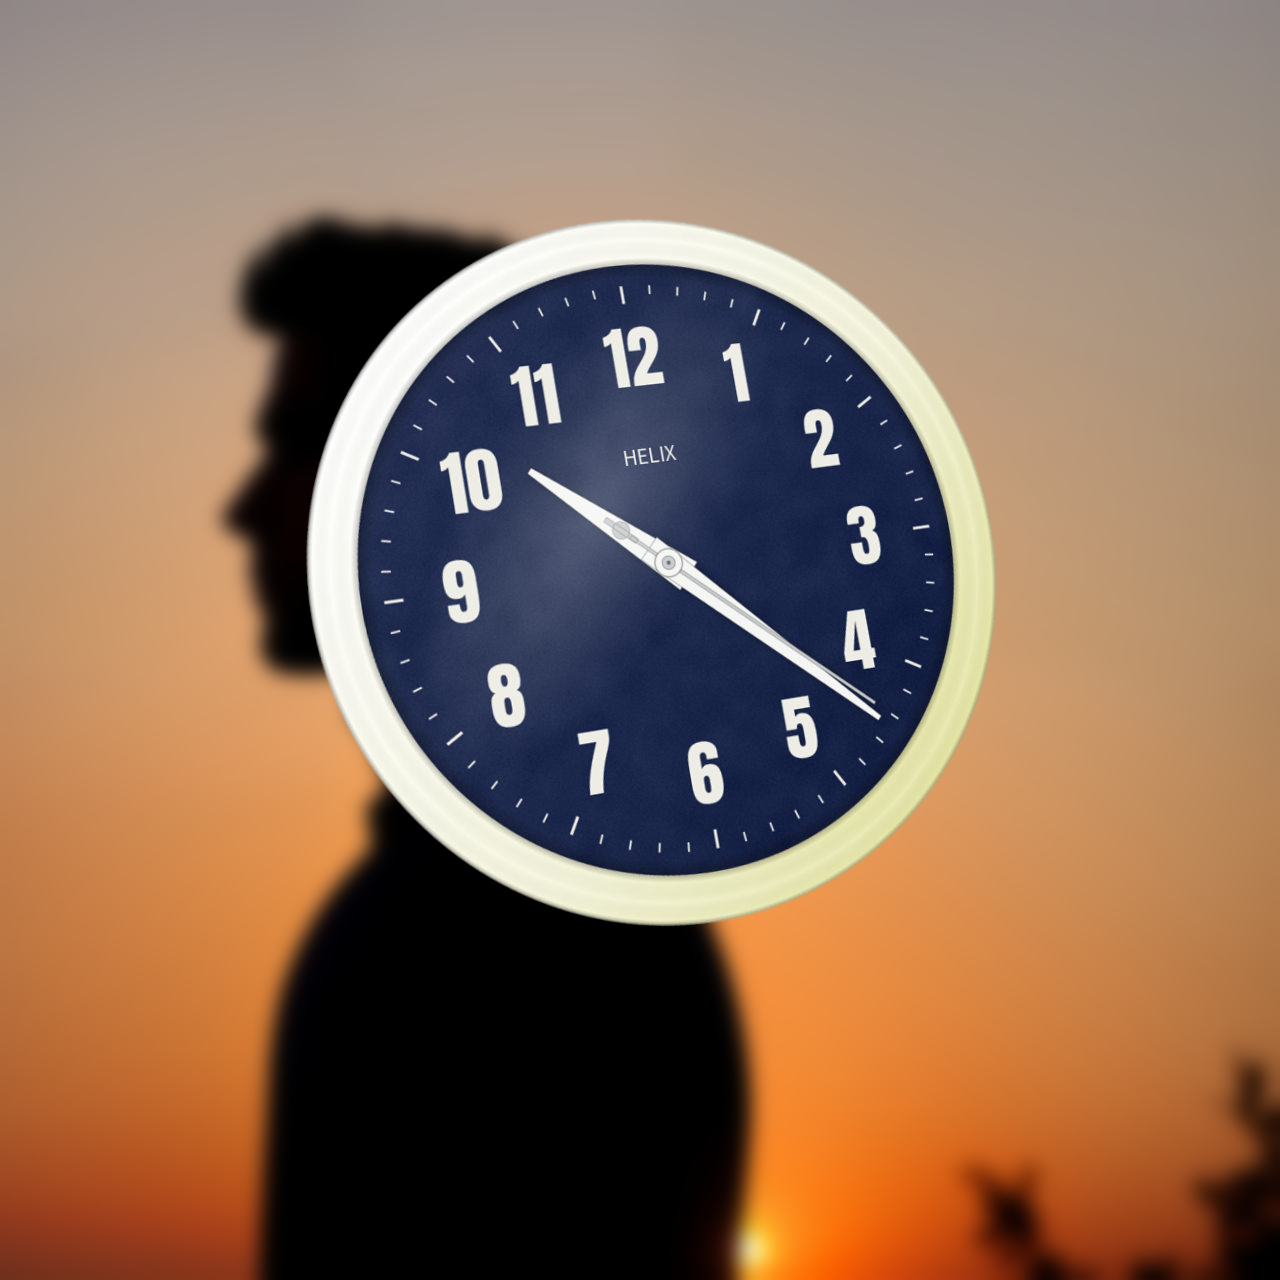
10:22:22
